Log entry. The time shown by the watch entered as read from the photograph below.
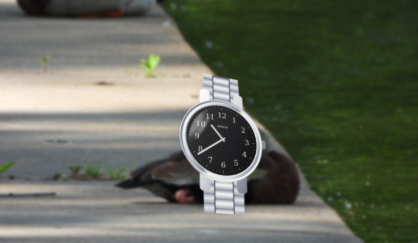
10:39
